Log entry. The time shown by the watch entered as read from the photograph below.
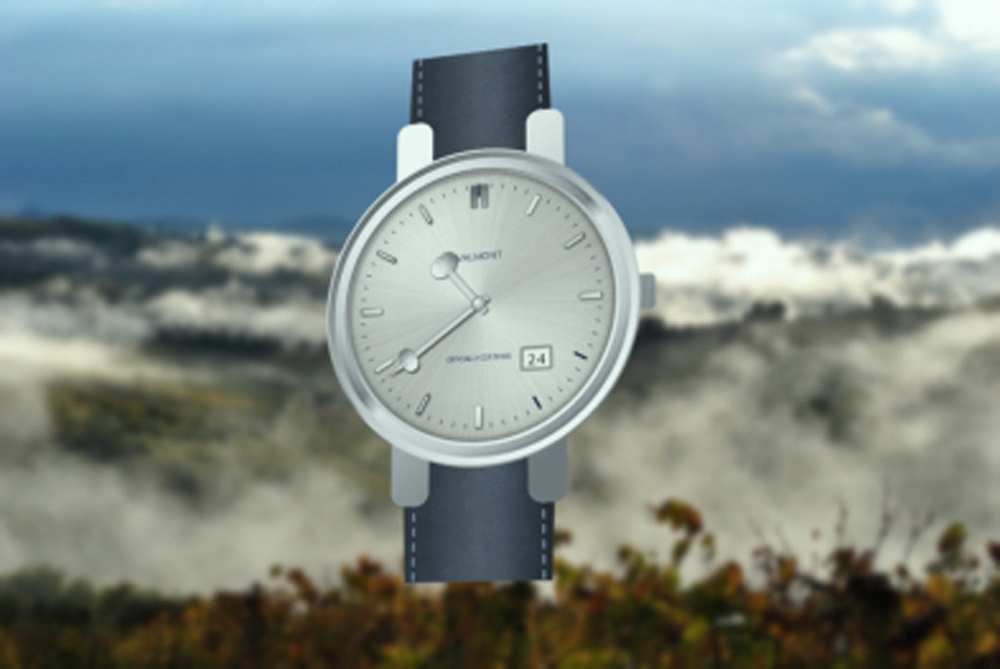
10:39
